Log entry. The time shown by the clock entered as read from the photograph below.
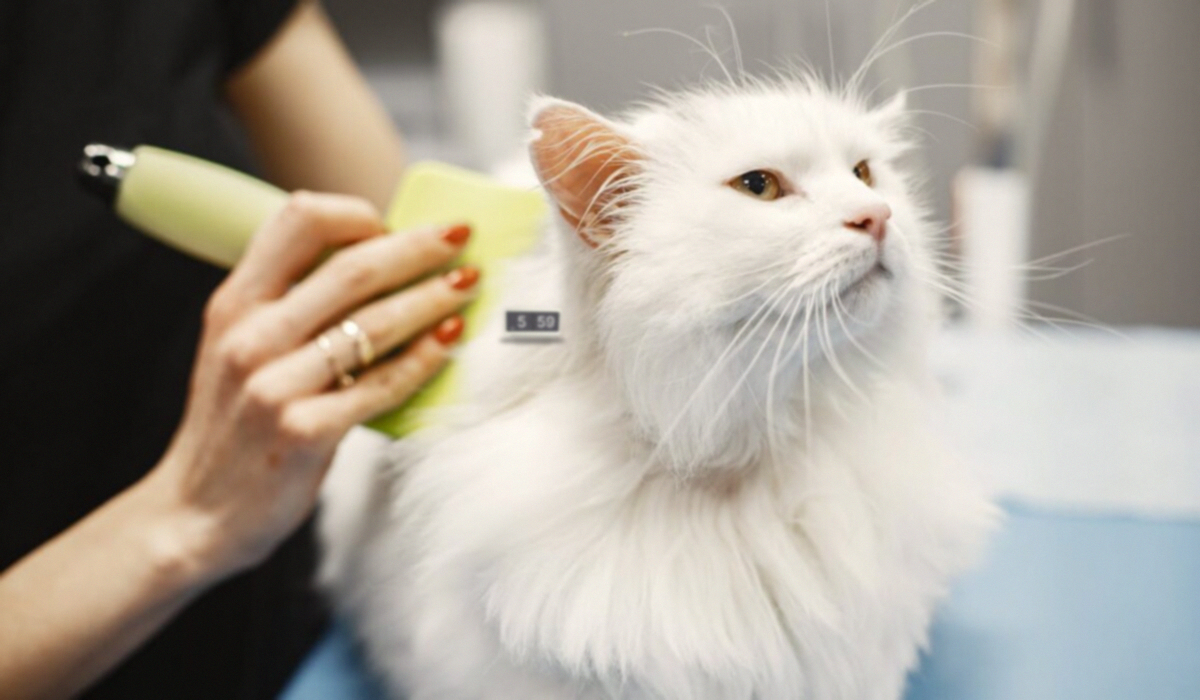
5:59
